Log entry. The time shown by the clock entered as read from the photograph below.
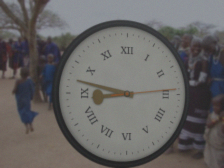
8:47:14
